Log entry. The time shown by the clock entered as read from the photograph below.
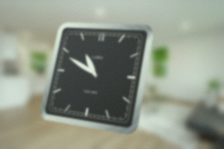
10:49
